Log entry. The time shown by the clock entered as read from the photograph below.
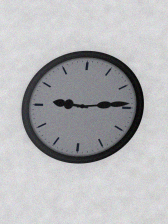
9:14
